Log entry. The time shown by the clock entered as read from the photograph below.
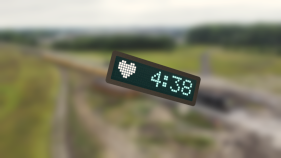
4:38
